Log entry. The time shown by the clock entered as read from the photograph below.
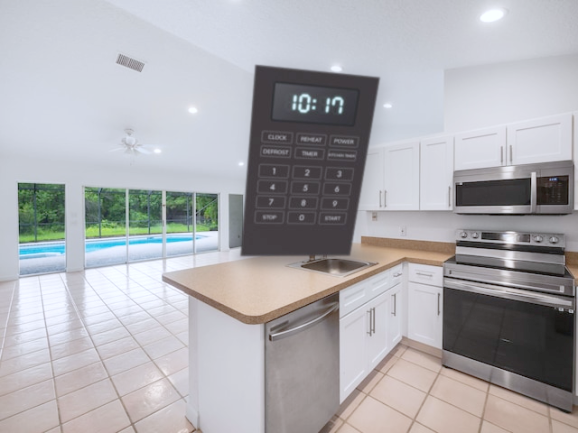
10:17
